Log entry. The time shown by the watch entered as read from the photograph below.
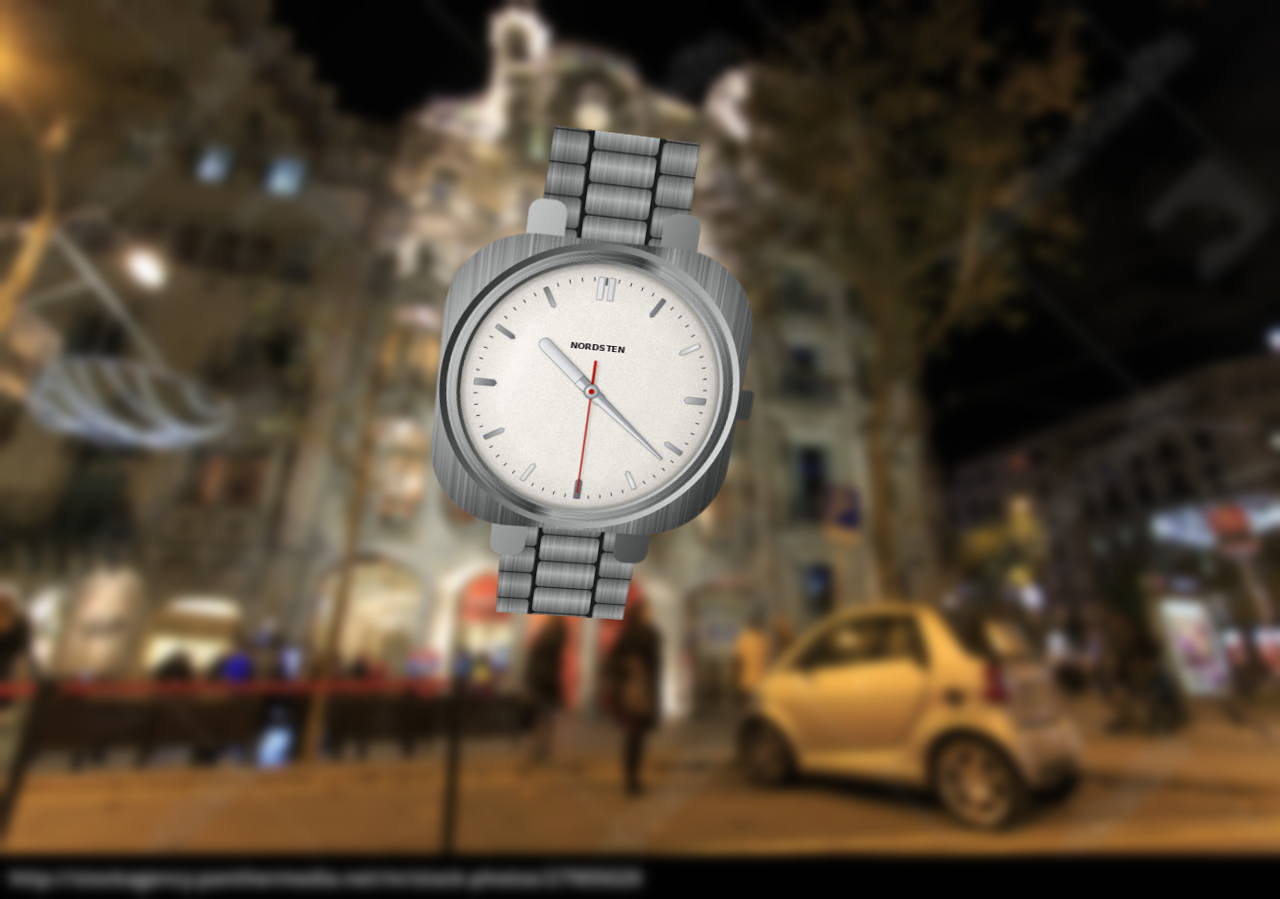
10:21:30
